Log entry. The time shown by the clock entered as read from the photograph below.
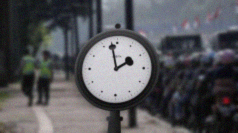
1:58
